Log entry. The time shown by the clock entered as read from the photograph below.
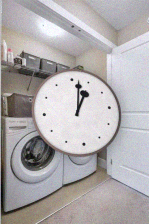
1:02
